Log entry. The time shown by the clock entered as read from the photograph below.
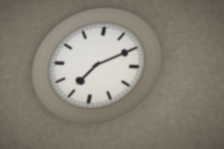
7:10
